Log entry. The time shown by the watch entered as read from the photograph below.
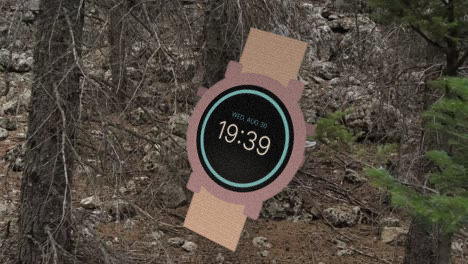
19:39
